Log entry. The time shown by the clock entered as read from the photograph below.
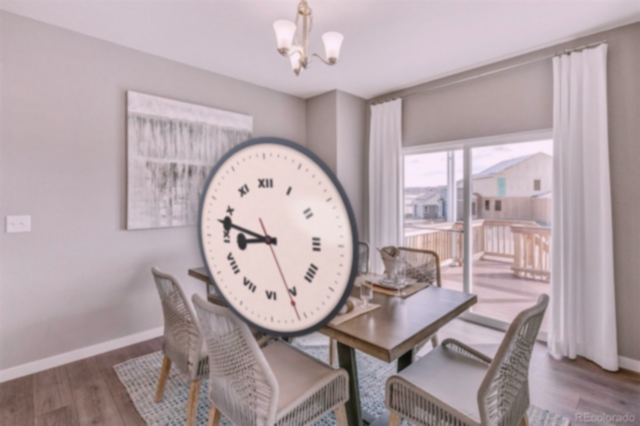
8:47:26
